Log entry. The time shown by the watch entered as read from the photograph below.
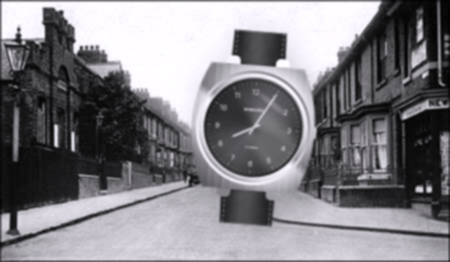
8:05
